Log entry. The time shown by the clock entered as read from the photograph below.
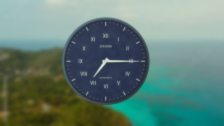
7:15
